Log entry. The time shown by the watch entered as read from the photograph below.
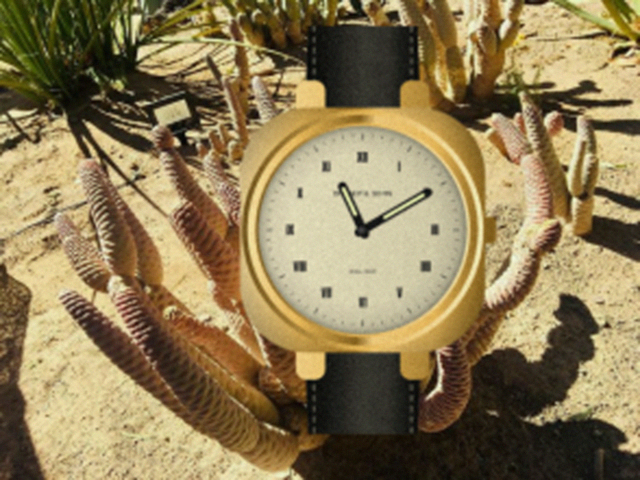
11:10
